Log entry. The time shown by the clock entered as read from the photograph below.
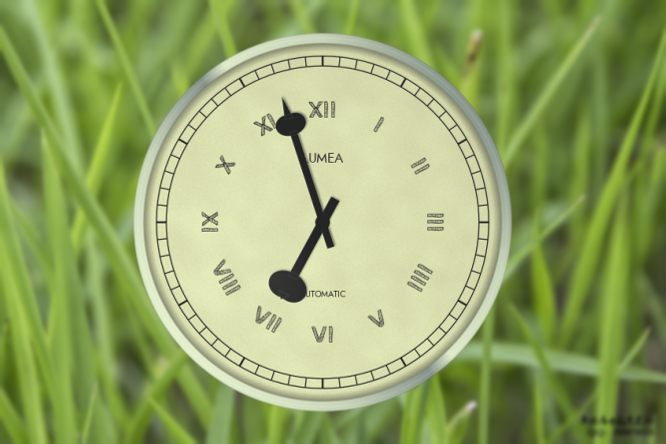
6:57
